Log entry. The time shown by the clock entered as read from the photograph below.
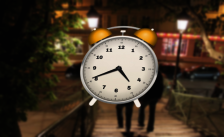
4:41
